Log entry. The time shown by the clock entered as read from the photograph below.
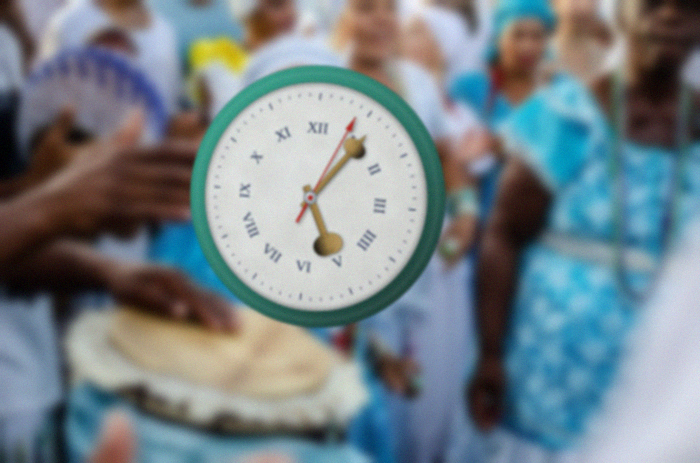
5:06:04
